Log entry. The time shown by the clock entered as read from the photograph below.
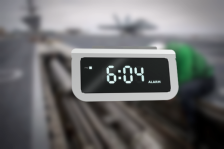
6:04
